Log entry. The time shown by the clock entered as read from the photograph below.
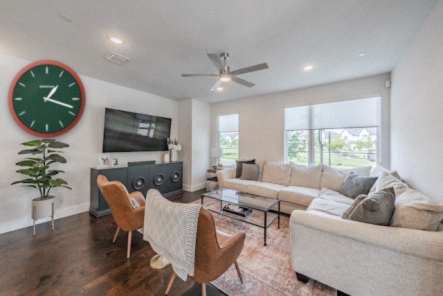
1:18
